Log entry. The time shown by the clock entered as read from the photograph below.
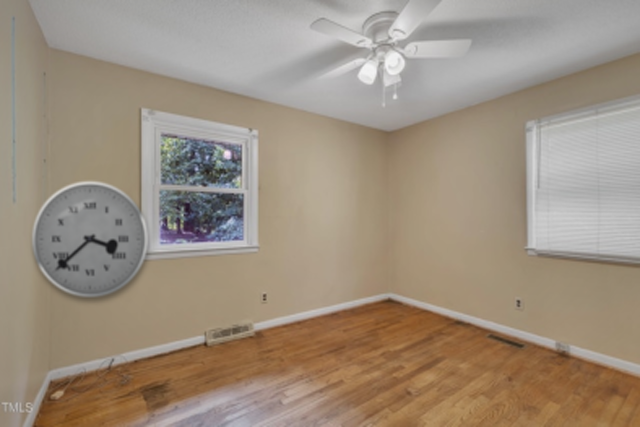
3:38
